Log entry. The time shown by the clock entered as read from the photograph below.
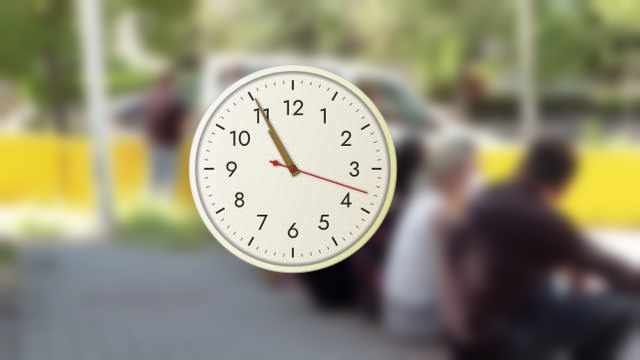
10:55:18
